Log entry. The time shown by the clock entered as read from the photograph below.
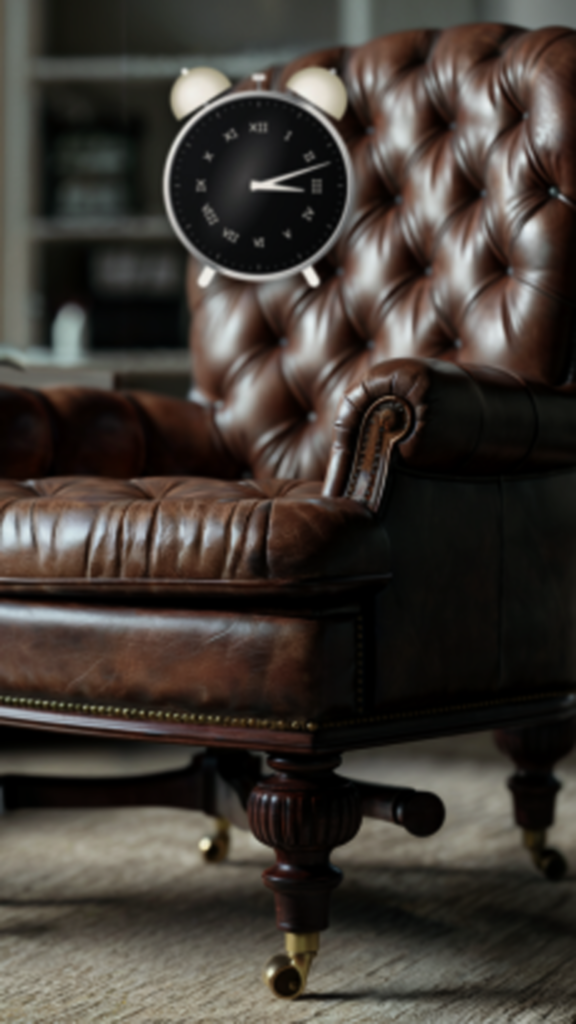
3:12
